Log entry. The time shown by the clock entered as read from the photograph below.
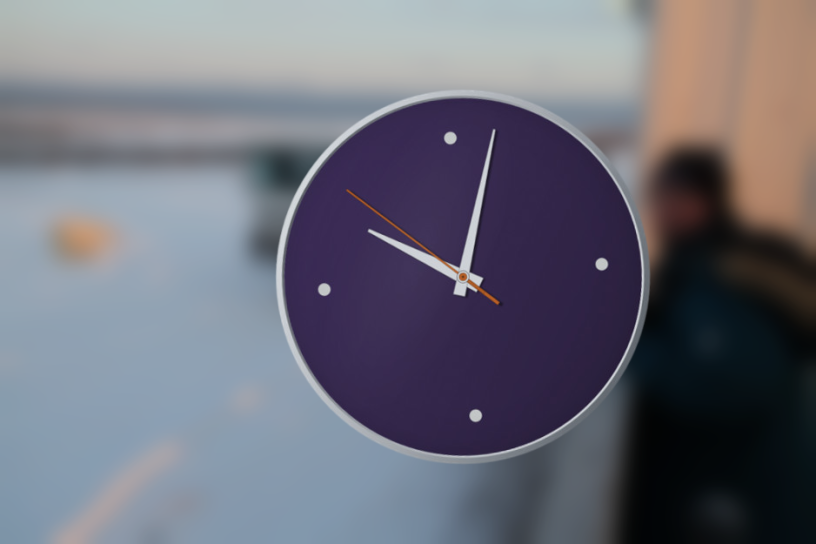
10:02:52
